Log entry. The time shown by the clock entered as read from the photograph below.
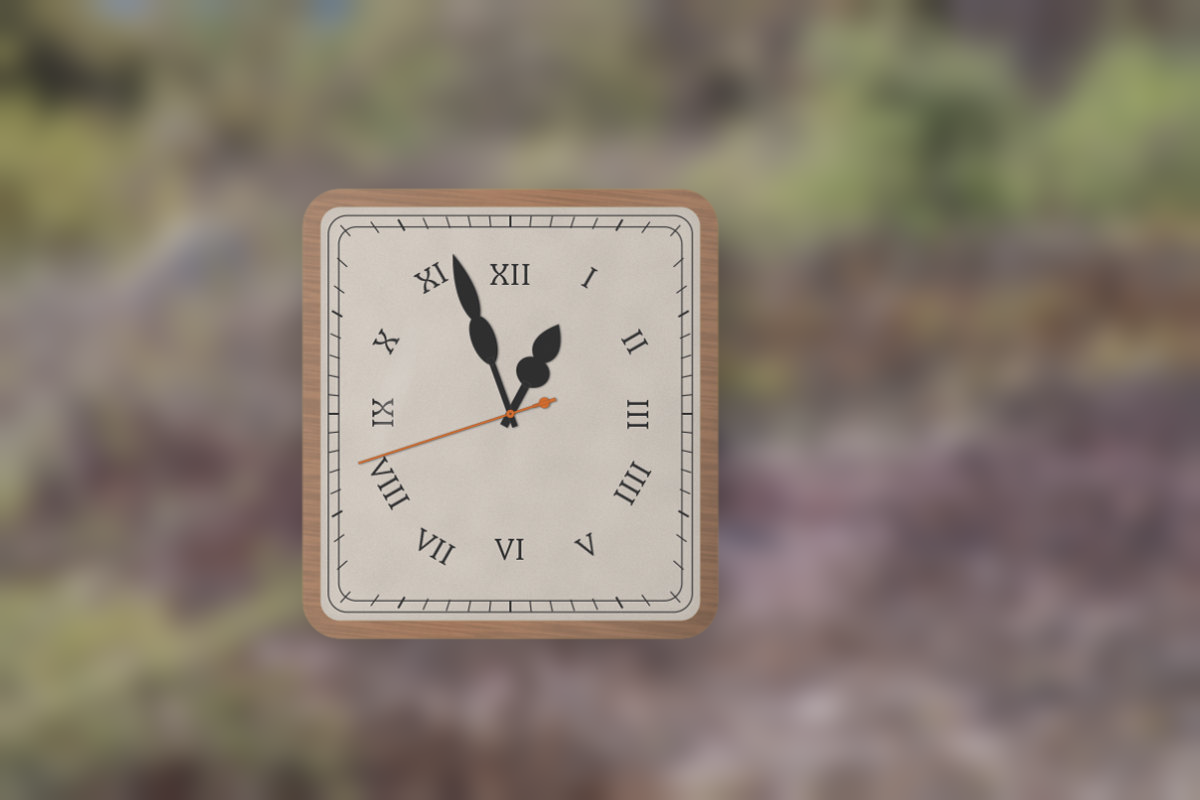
12:56:42
